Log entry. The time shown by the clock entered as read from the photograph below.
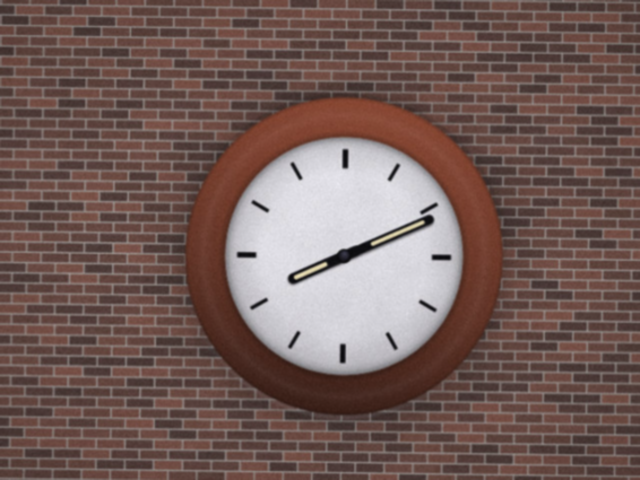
8:11
